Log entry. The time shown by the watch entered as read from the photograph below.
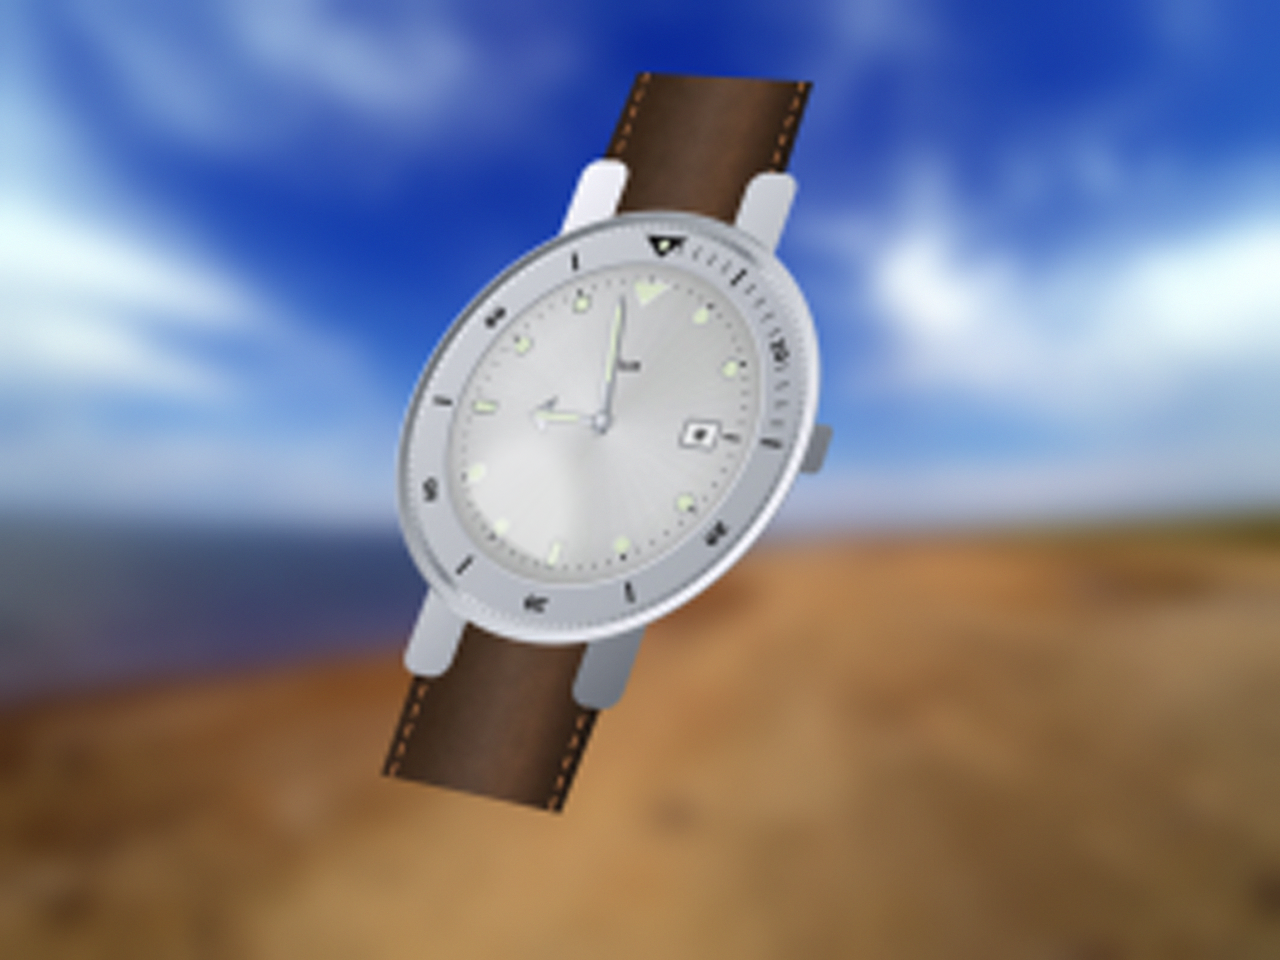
8:58
